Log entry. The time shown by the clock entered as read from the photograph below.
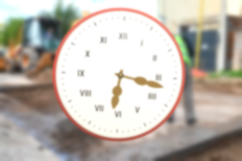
6:17
